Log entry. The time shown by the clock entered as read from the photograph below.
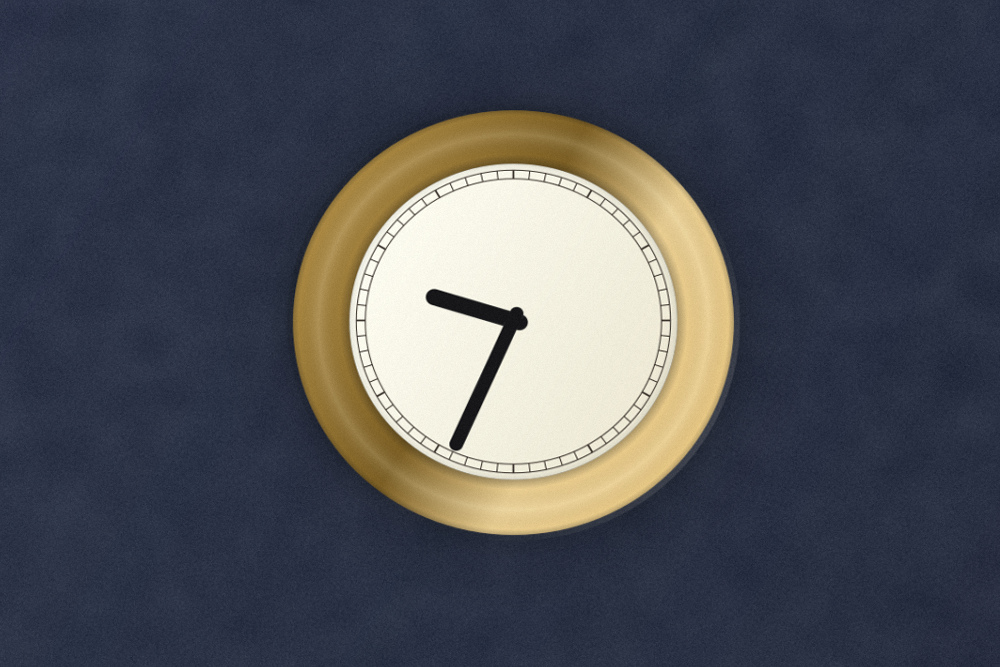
9:34
